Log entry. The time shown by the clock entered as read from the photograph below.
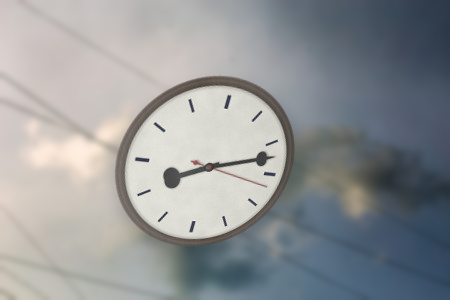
8:12:17
